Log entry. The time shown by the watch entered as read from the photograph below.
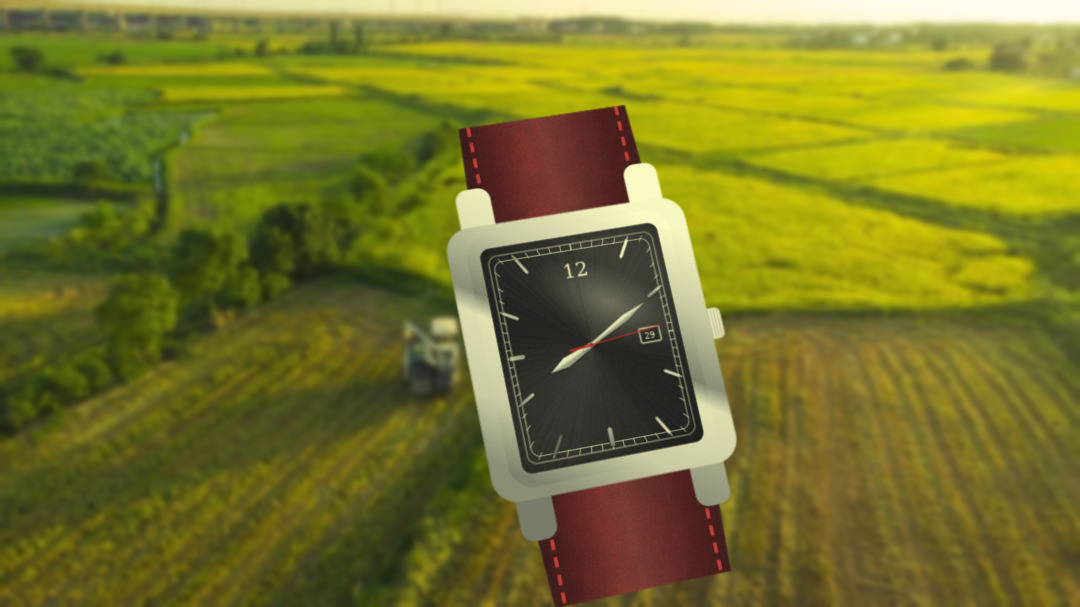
8:10:14
